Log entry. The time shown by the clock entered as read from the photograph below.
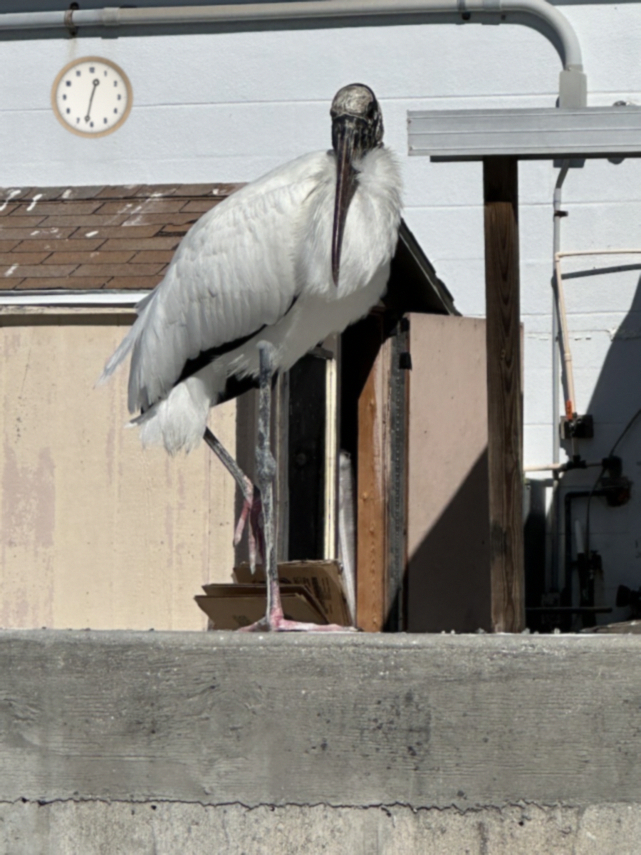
12:32
